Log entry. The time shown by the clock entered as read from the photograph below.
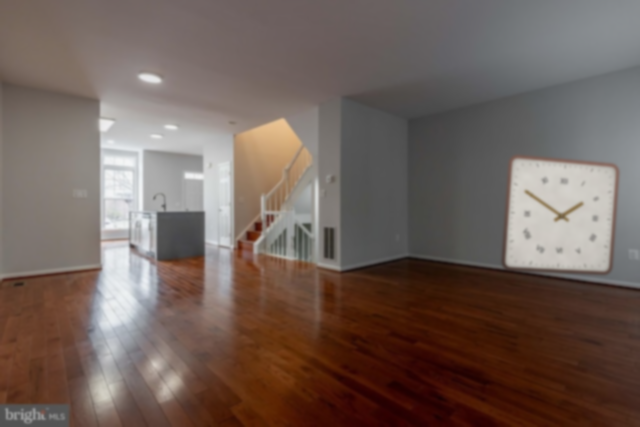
1:50
